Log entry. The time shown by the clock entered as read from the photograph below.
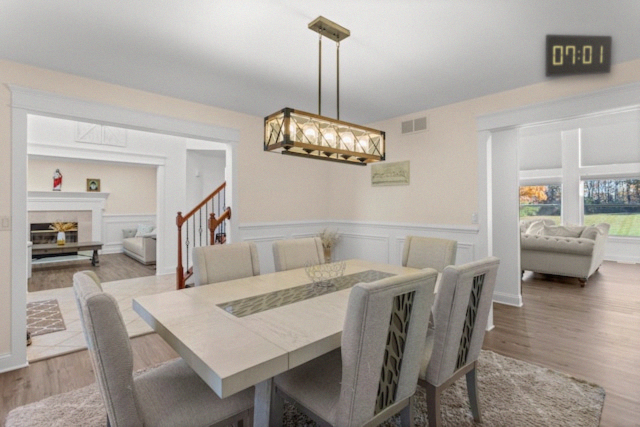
7:01
